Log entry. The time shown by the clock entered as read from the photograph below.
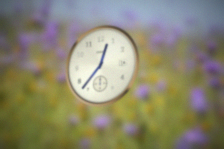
12:37
